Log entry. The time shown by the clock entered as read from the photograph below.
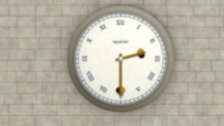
2:30
